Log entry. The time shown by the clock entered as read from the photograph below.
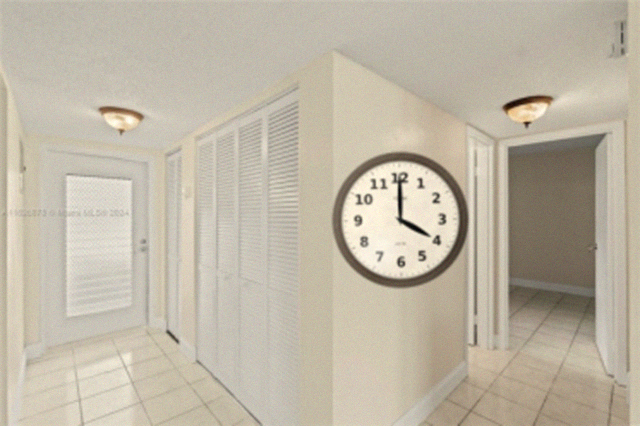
4:00
